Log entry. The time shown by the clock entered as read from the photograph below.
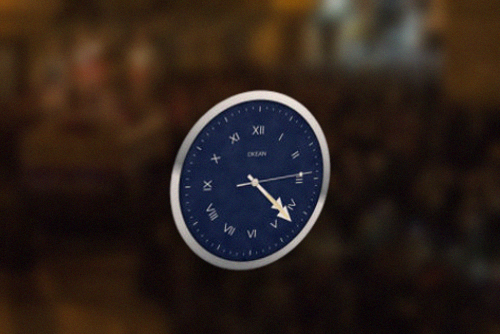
4:22:14
